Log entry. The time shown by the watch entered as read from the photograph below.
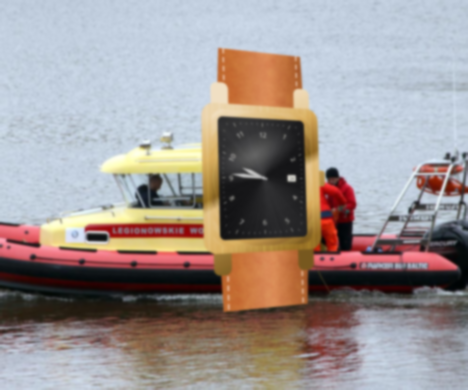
9:46
